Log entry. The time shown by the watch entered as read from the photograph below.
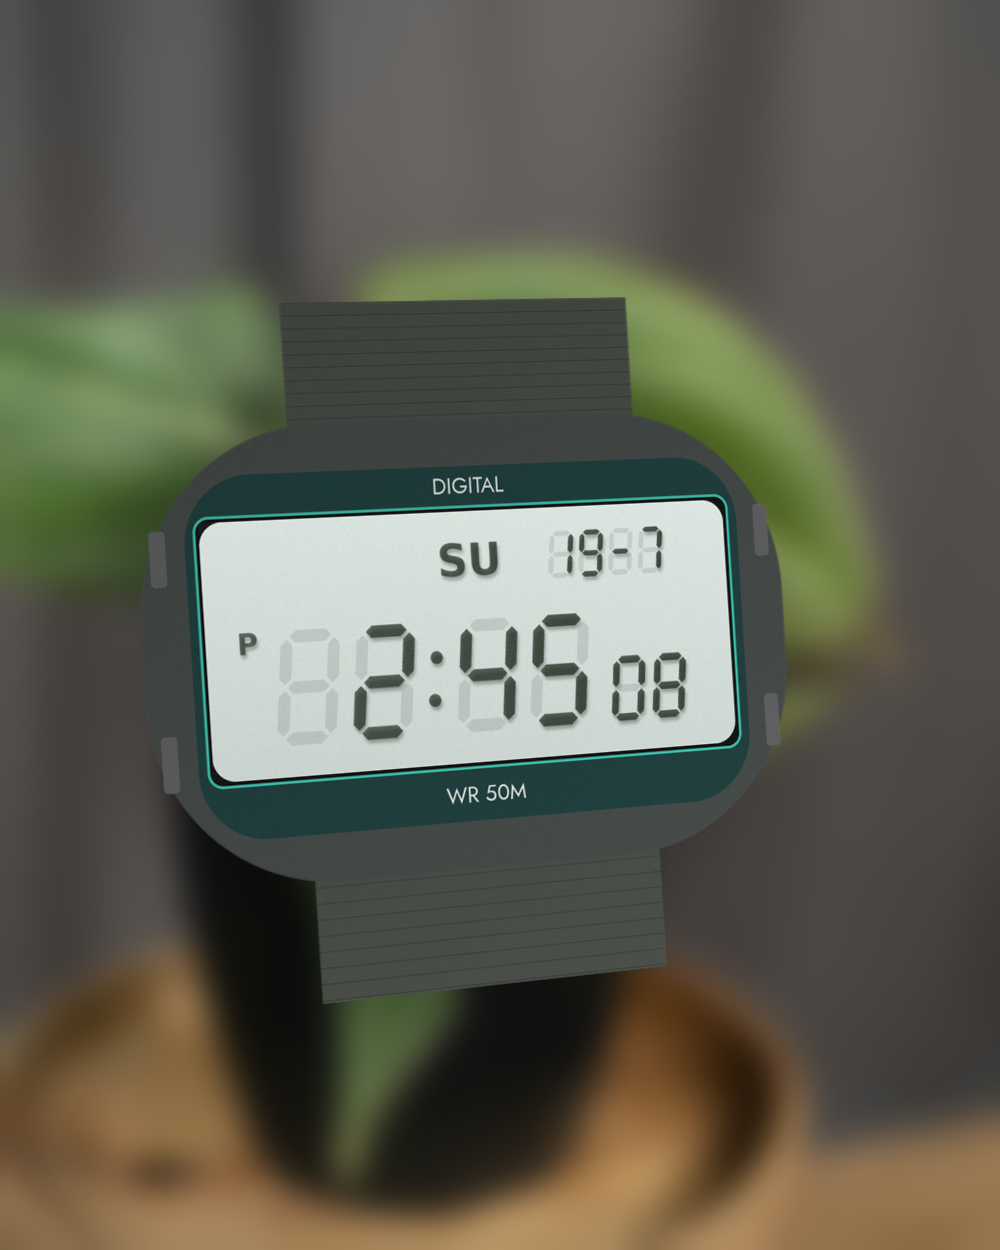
2:45:08
